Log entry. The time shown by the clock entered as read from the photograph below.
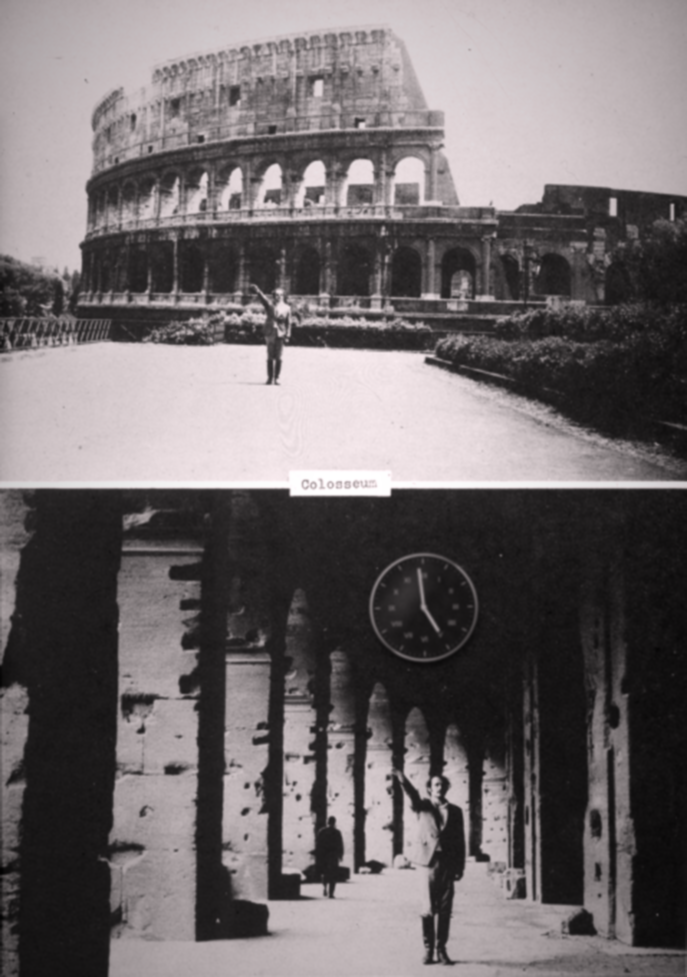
4:59
